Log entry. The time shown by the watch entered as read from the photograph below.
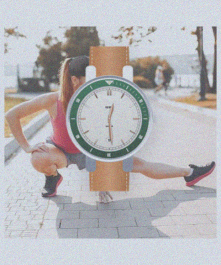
12:29
